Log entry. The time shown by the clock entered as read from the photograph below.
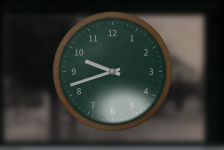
9:42
